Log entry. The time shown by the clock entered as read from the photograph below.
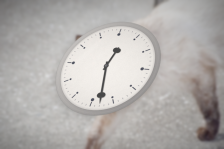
12:28
